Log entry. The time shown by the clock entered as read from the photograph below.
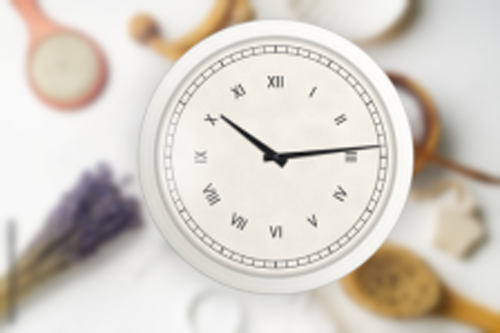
10:14
